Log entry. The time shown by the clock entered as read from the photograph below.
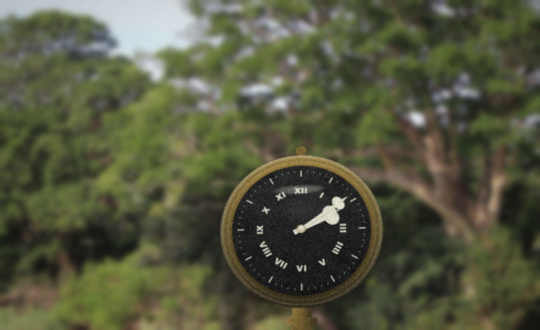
2:09
